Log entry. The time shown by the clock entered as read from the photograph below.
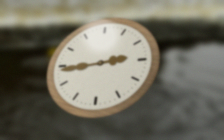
2:44
